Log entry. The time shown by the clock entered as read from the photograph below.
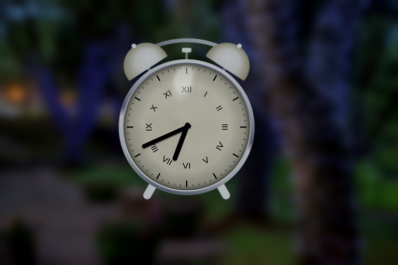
6:41
